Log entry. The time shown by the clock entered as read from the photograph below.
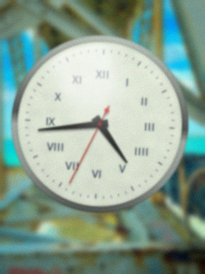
4:43:34
